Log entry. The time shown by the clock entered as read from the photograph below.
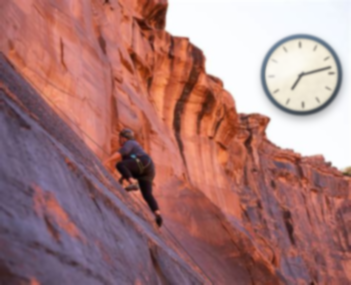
7:13
